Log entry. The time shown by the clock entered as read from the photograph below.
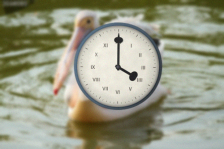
4:00
